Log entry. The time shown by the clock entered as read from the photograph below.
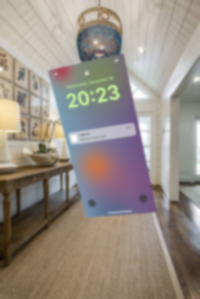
20:23
